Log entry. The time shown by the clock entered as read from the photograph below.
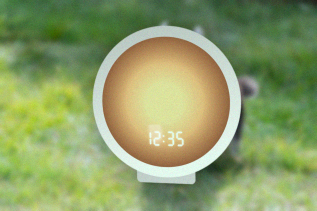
12:35
